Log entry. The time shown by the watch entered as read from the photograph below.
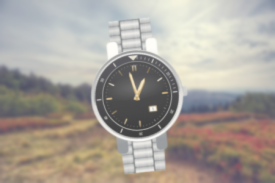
12:58
